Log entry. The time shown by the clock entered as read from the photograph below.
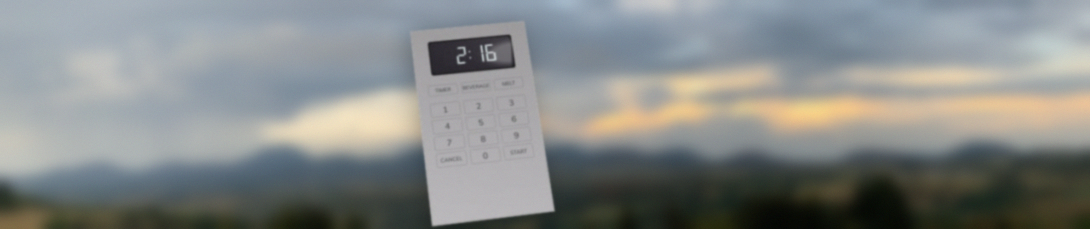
2:16
